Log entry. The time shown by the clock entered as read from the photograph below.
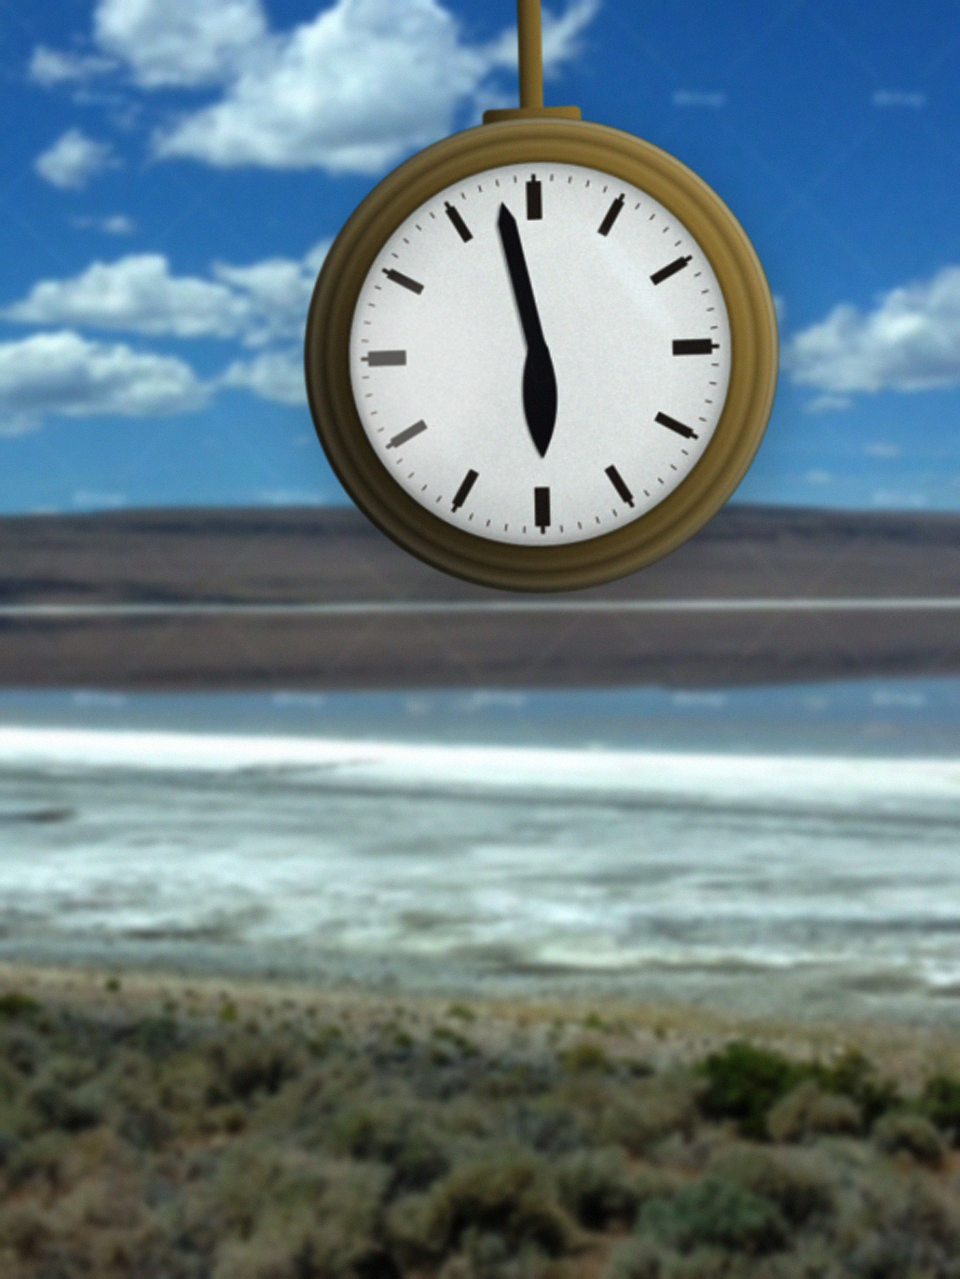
5:58
